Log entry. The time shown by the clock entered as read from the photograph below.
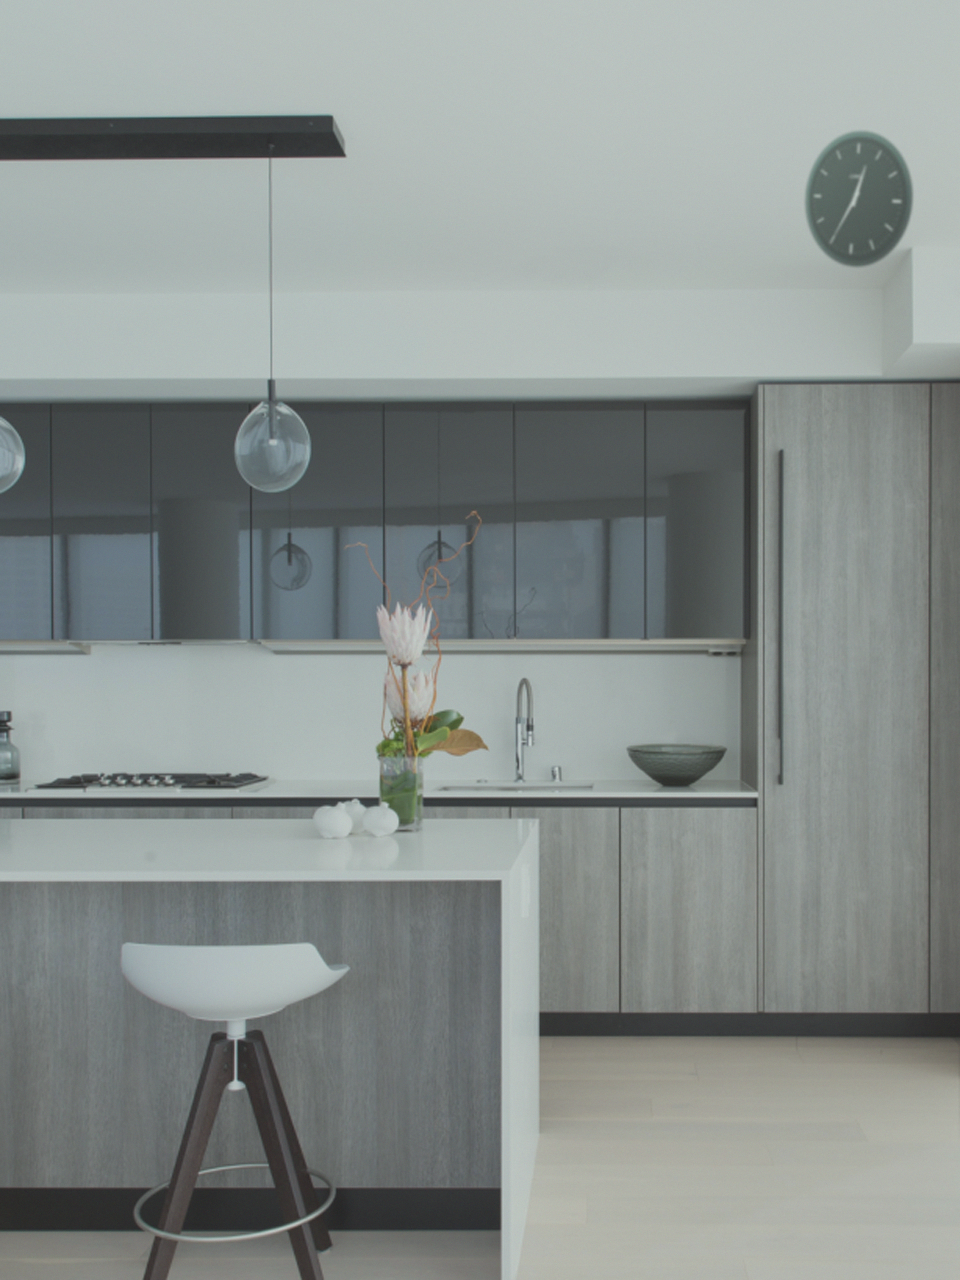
12:35
